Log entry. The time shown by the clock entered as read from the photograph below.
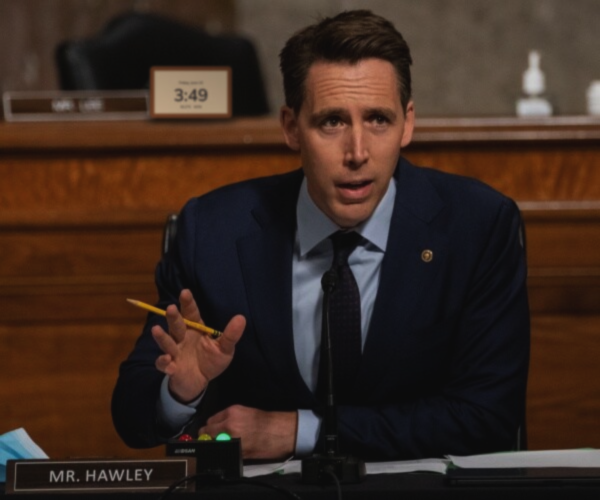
3:49
